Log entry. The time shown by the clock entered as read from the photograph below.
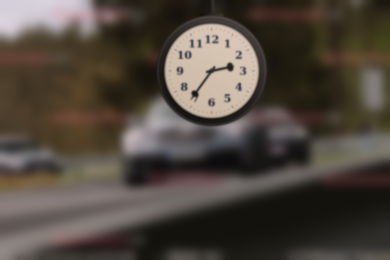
2:36
